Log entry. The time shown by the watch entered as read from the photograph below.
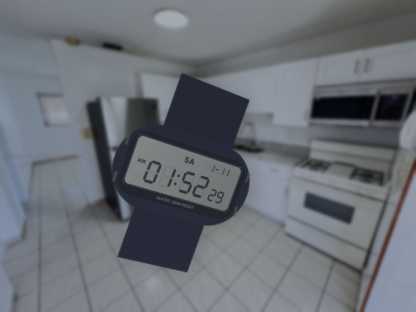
1:52:29
